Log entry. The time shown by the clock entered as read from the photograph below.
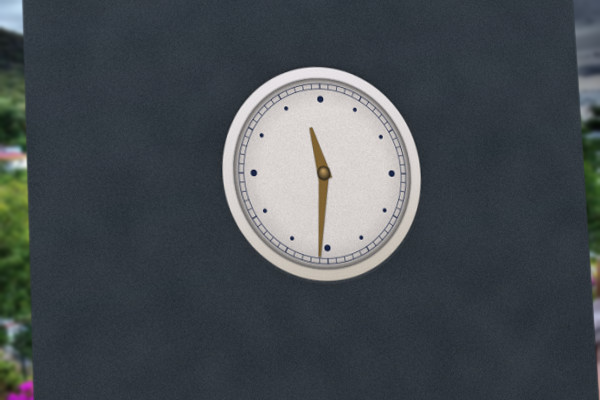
11:31
